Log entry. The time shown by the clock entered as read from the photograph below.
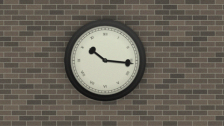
10:16
